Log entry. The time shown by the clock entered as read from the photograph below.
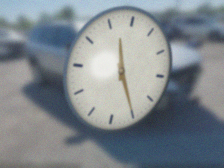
11:25
